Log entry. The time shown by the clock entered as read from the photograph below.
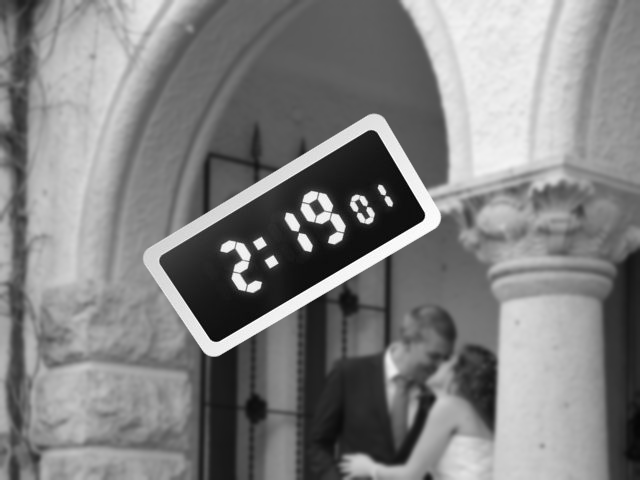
2:19:01
